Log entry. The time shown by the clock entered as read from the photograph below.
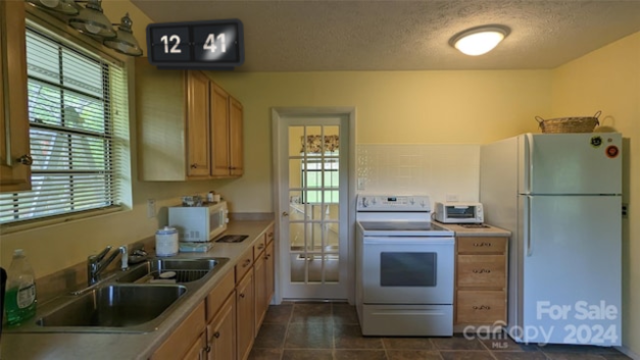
12:41
